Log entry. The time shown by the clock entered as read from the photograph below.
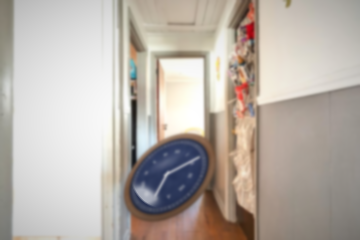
6:09
